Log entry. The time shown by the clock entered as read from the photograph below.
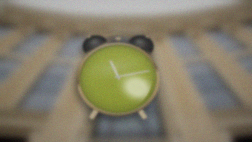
11:13
